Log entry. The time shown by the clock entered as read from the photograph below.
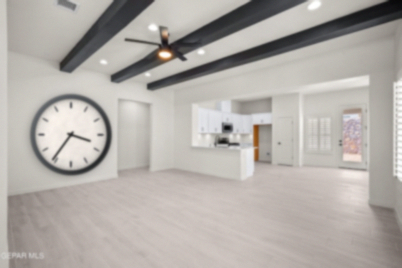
3:36
